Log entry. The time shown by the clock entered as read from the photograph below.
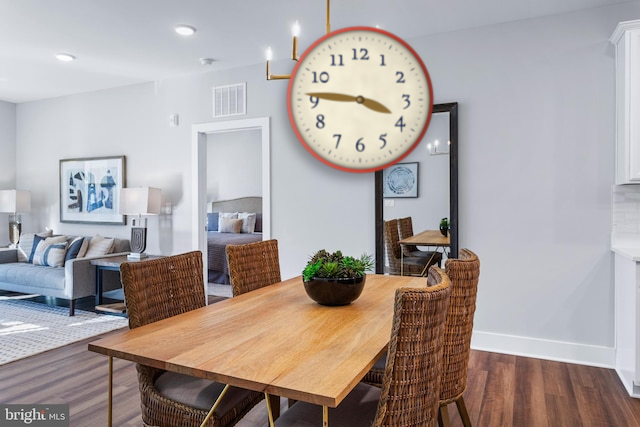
3:46
